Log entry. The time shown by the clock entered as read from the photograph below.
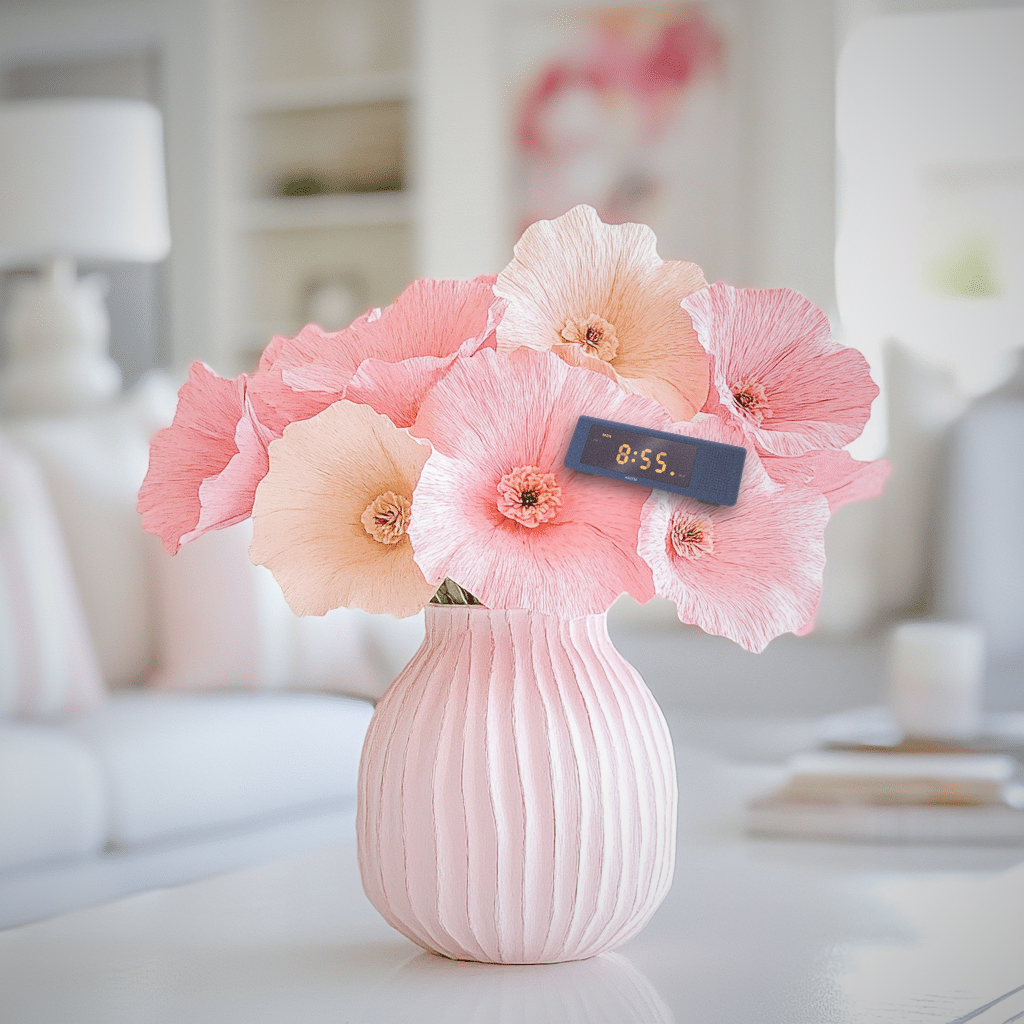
8:55
